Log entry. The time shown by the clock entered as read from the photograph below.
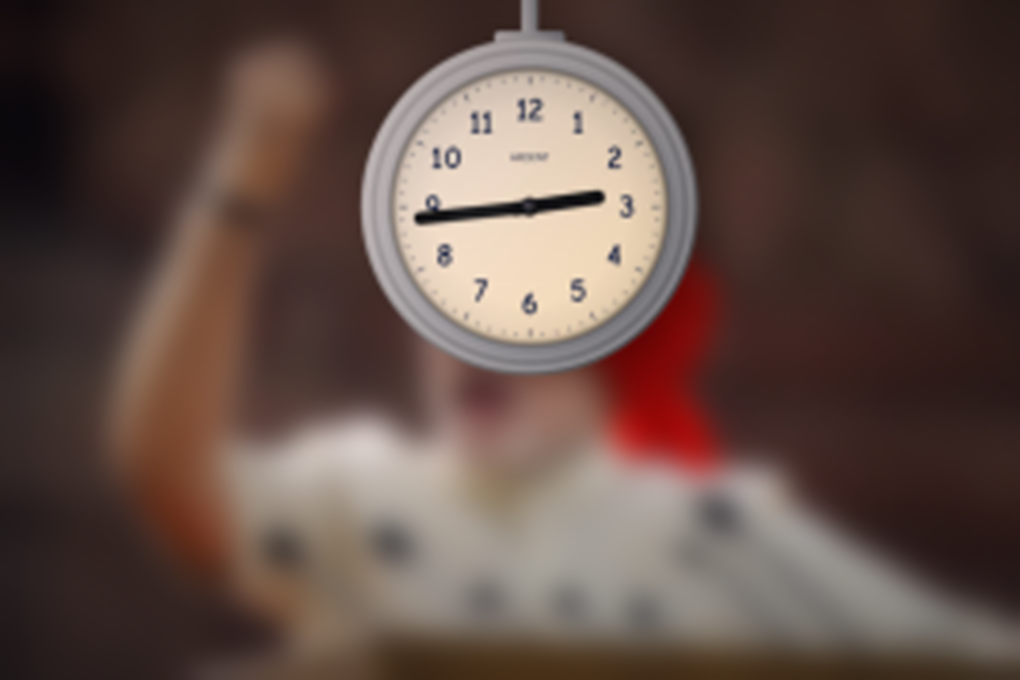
2:44
